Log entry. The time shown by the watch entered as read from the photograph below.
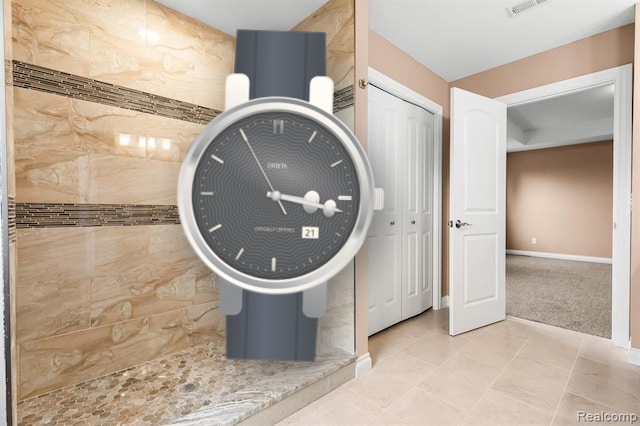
3:16:55
